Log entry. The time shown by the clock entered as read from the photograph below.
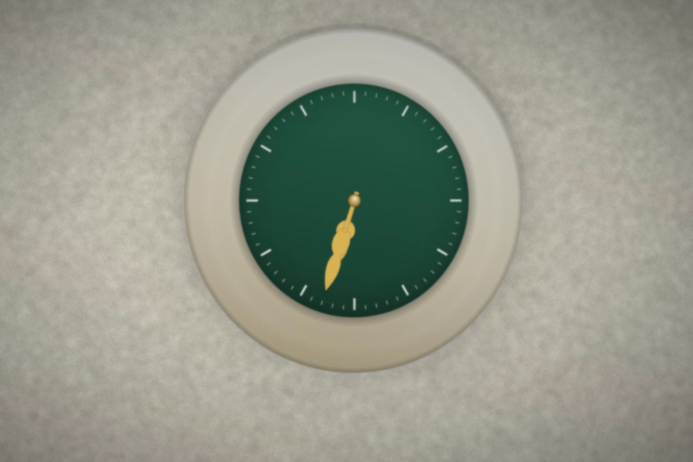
6:33
